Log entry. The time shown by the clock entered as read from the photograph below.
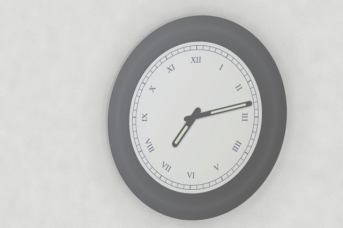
7:13
